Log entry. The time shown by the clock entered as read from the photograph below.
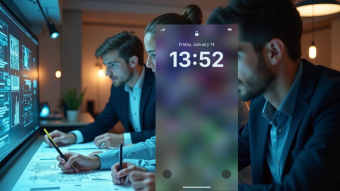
13:52
